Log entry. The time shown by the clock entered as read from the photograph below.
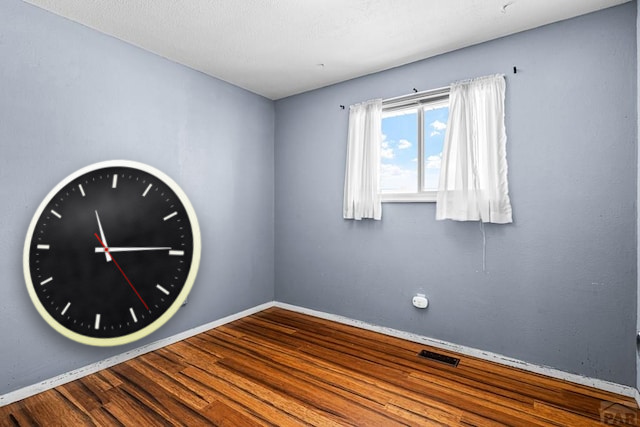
11:14:23
